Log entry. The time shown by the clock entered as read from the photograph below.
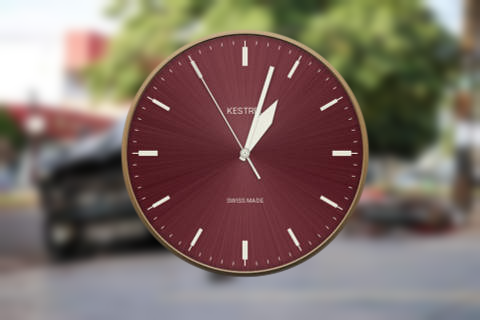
1:02:55
